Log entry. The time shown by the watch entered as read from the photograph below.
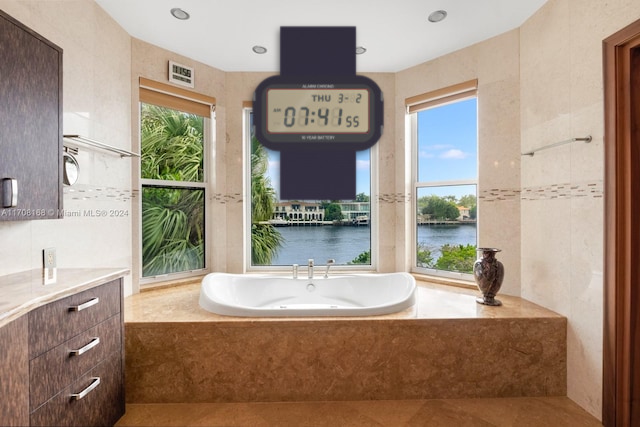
7:41:55
